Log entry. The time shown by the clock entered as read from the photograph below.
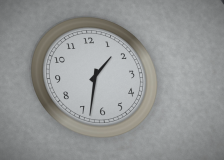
1:33
